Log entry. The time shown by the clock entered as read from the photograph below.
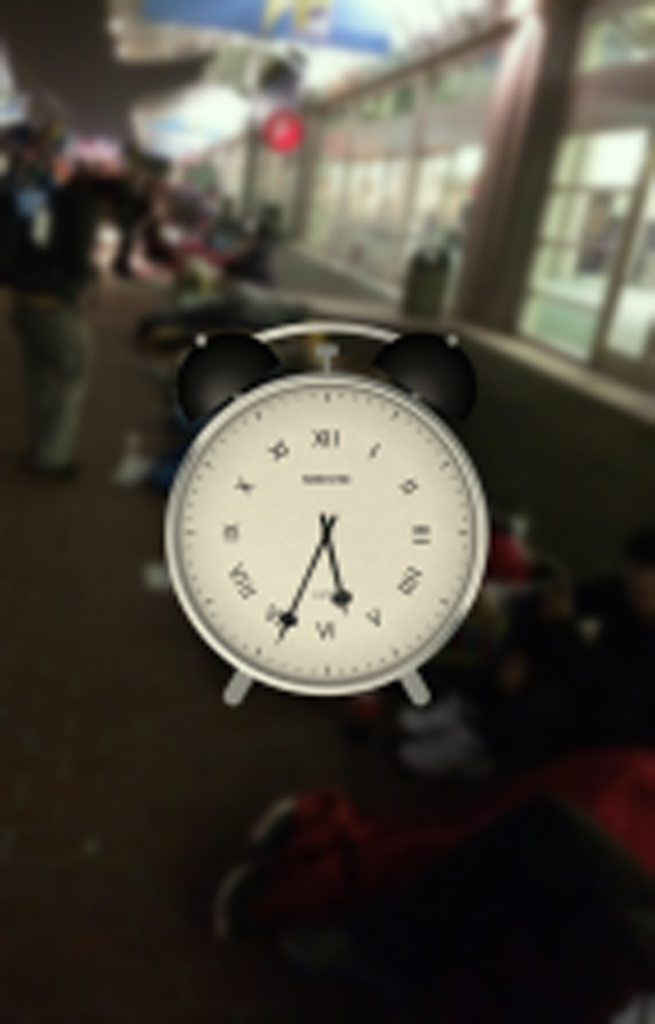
5:34
